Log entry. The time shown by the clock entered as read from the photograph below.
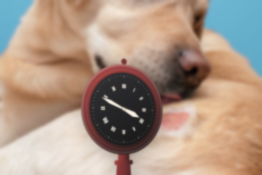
3:49
